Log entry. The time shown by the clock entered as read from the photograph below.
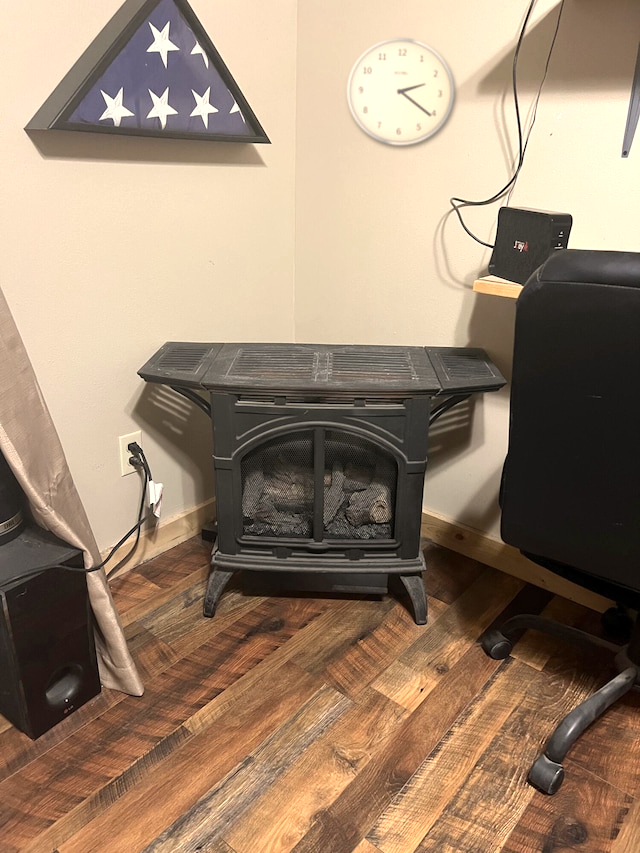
2:21
